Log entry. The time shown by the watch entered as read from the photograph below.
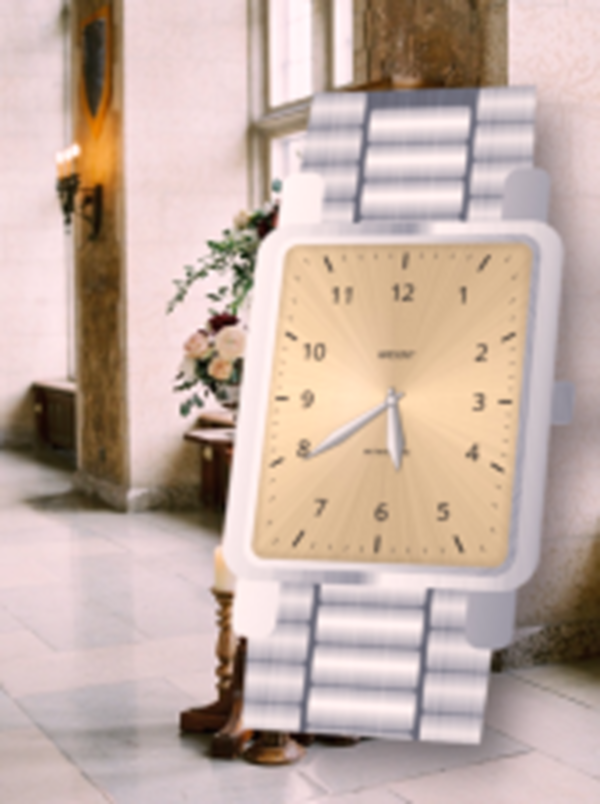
5:39
